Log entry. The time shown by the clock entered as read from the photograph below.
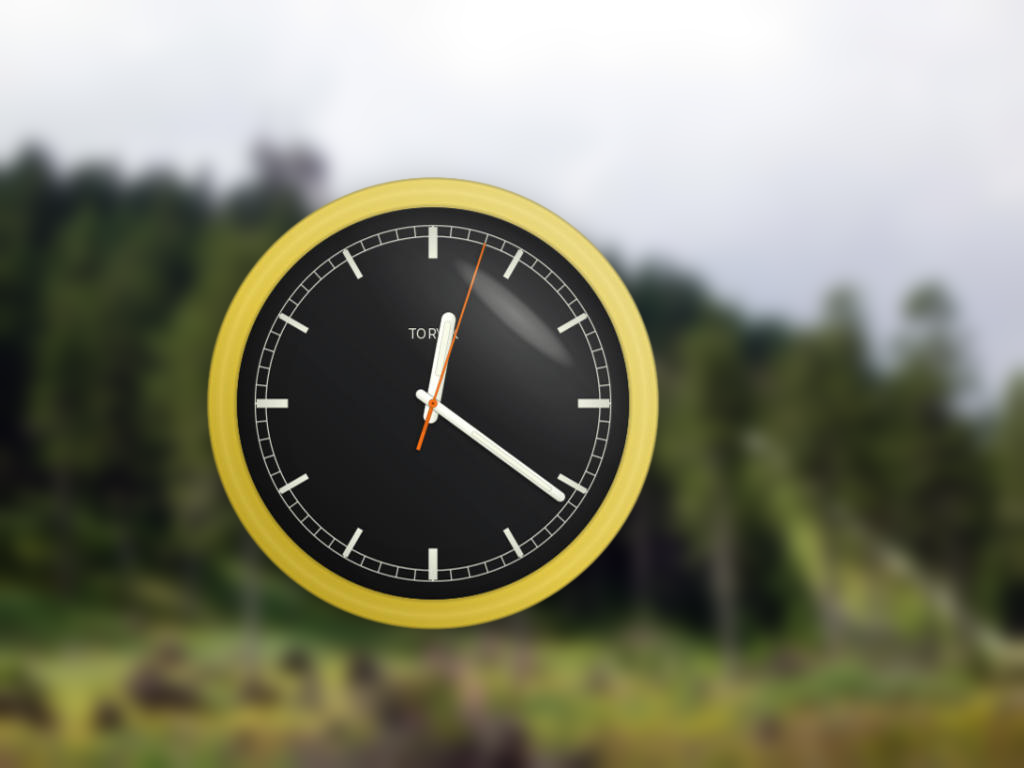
12:21:03
